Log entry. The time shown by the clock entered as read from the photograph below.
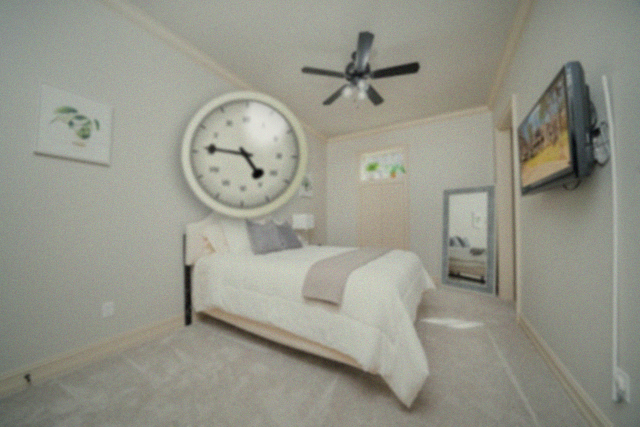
4:46
